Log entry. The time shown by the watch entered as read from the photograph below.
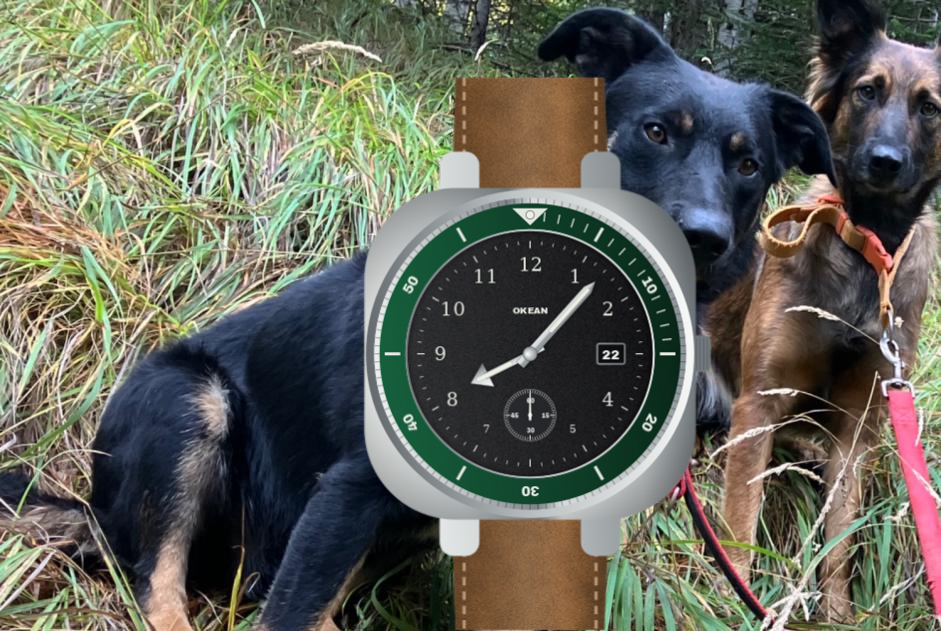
8:07
